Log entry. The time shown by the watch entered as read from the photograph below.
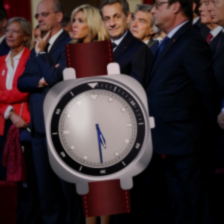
5:30
